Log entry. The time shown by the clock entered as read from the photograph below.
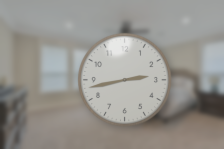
2:43
